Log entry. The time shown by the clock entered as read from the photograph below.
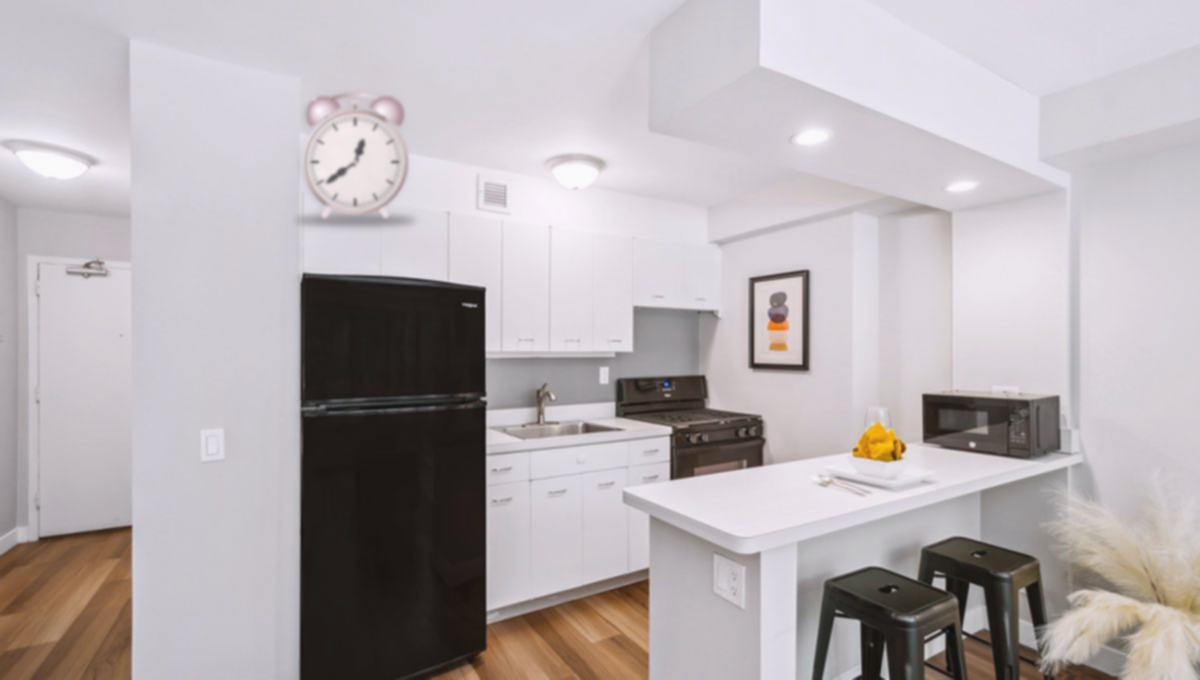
12:39
